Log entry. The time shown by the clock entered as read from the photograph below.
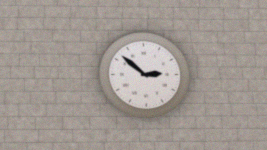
2:52
